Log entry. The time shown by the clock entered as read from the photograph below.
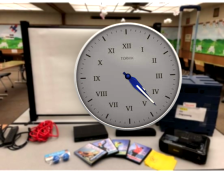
4:23
